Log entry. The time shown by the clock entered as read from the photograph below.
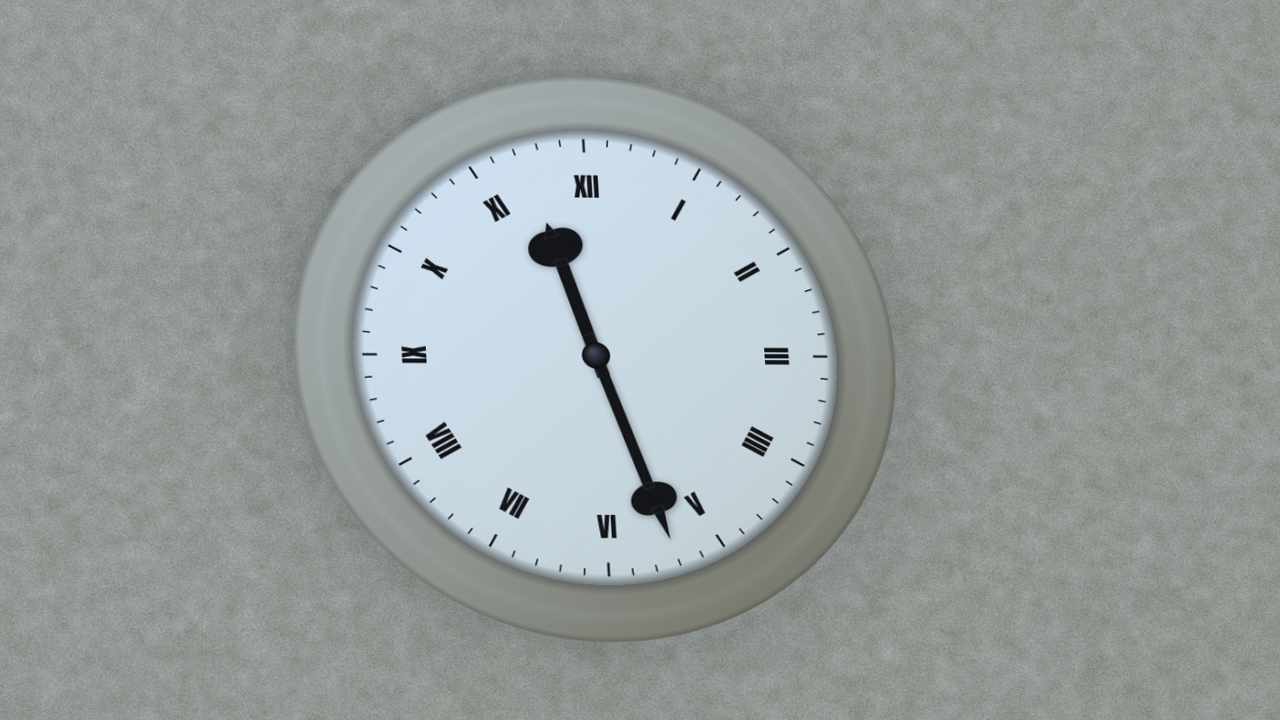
11:27
